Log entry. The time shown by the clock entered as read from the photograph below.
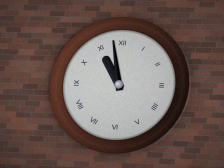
10:58
